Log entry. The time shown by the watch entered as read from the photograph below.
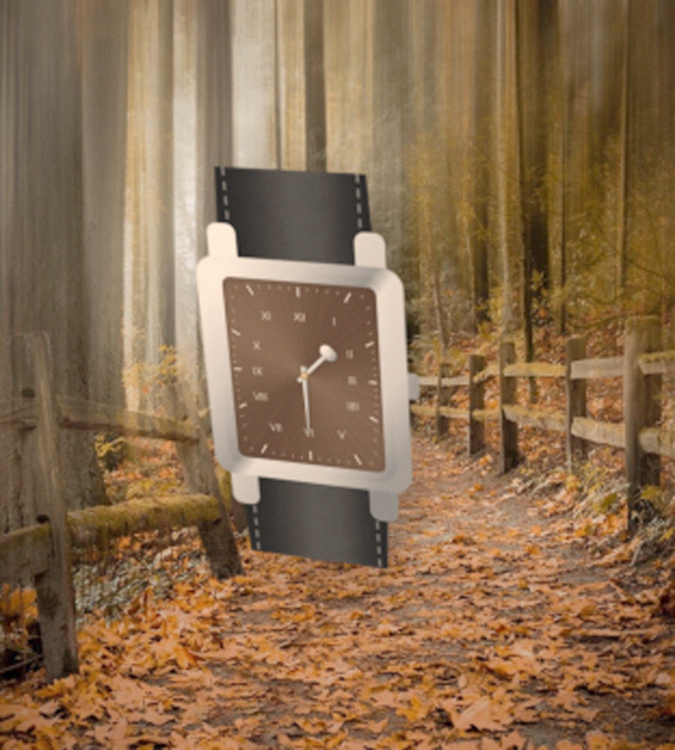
1:30
